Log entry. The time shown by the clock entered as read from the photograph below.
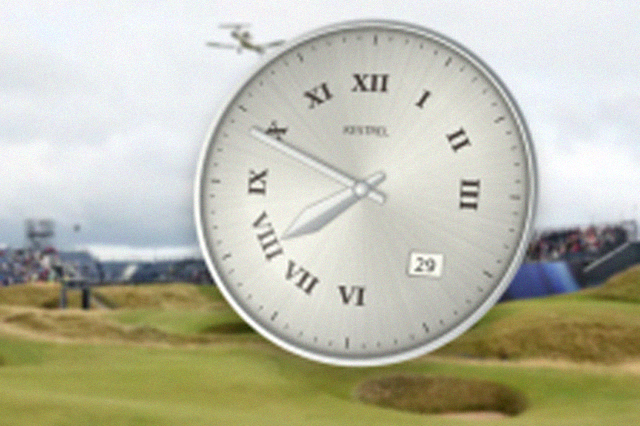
7:49
